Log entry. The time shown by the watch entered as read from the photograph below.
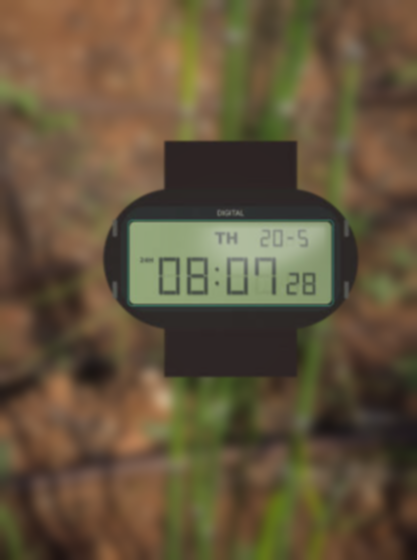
8:07:28
